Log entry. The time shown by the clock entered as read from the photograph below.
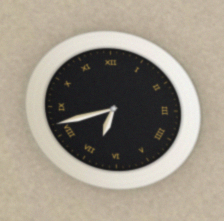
6:42
